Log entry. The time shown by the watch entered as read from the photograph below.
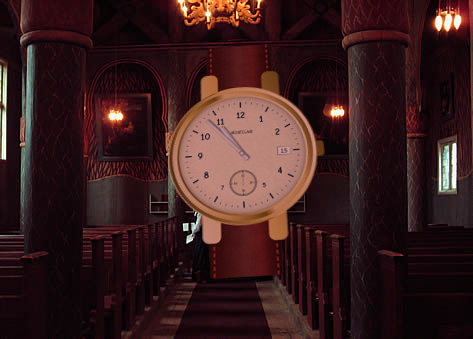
10:53
